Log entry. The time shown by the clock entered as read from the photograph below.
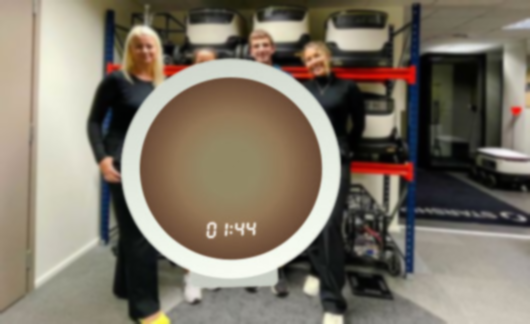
1:44
